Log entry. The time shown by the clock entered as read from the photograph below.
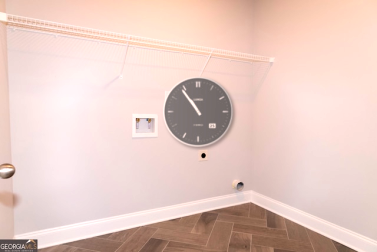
10:54
